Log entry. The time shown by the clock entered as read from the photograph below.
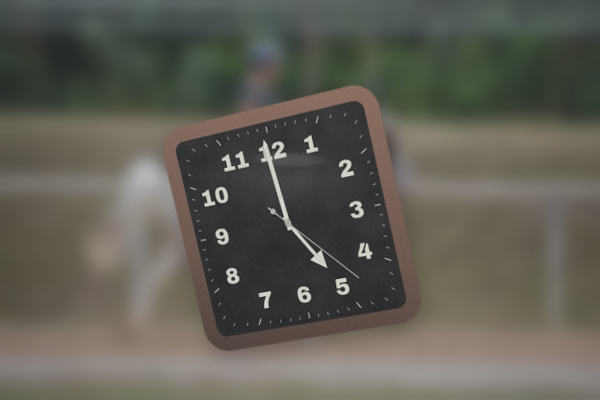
4:59:23
